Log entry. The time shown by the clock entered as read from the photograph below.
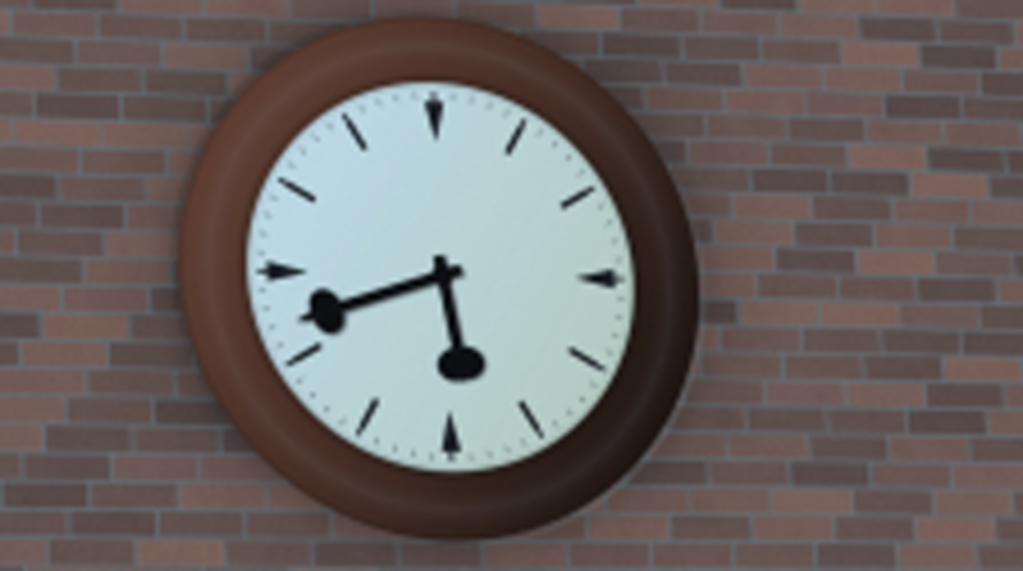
5:42
